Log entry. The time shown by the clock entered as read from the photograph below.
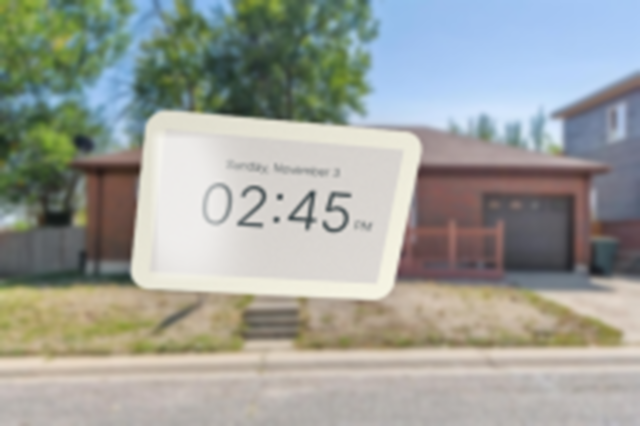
2:45
